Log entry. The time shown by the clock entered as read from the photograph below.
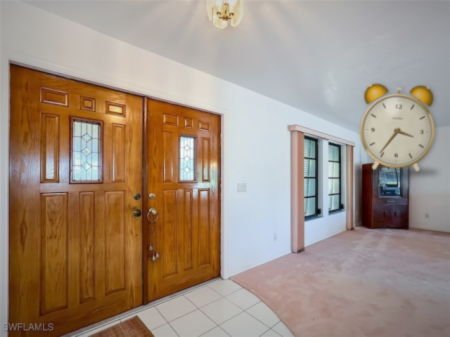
3:36
